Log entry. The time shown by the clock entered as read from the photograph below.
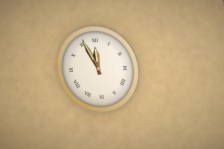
11:56
